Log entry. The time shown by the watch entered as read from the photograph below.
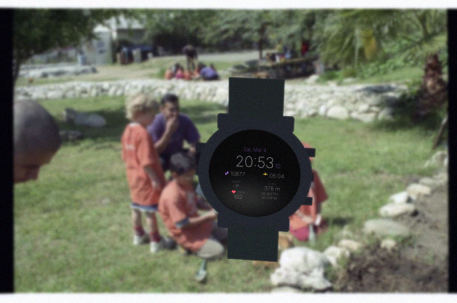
20:53
